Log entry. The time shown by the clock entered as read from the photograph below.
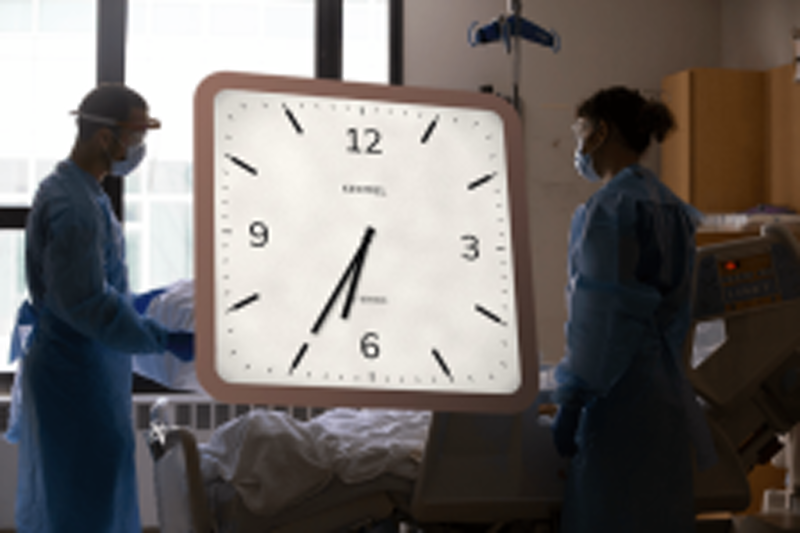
6:35
